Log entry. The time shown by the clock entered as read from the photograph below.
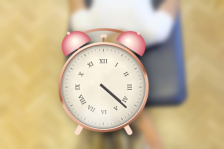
4:22
